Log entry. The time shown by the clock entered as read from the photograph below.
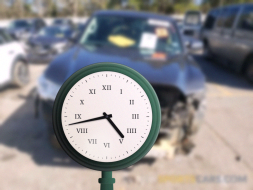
4:43
